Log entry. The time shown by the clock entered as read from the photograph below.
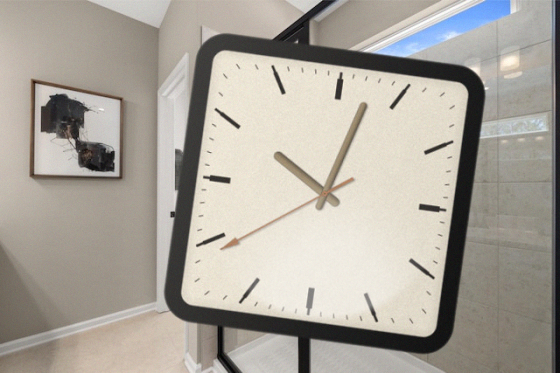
10:02:39
